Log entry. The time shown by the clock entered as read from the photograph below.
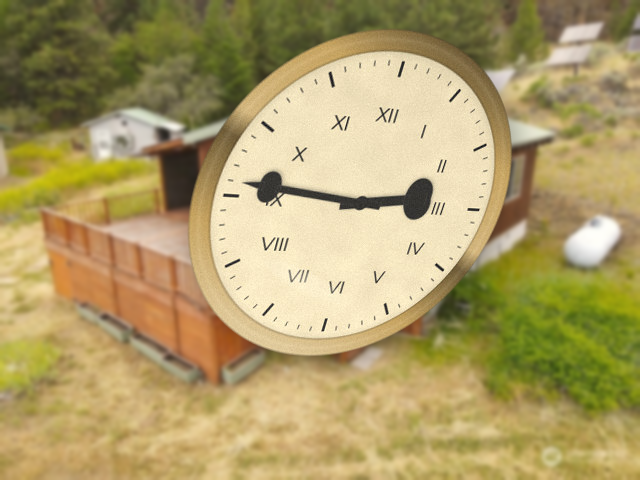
2:46
